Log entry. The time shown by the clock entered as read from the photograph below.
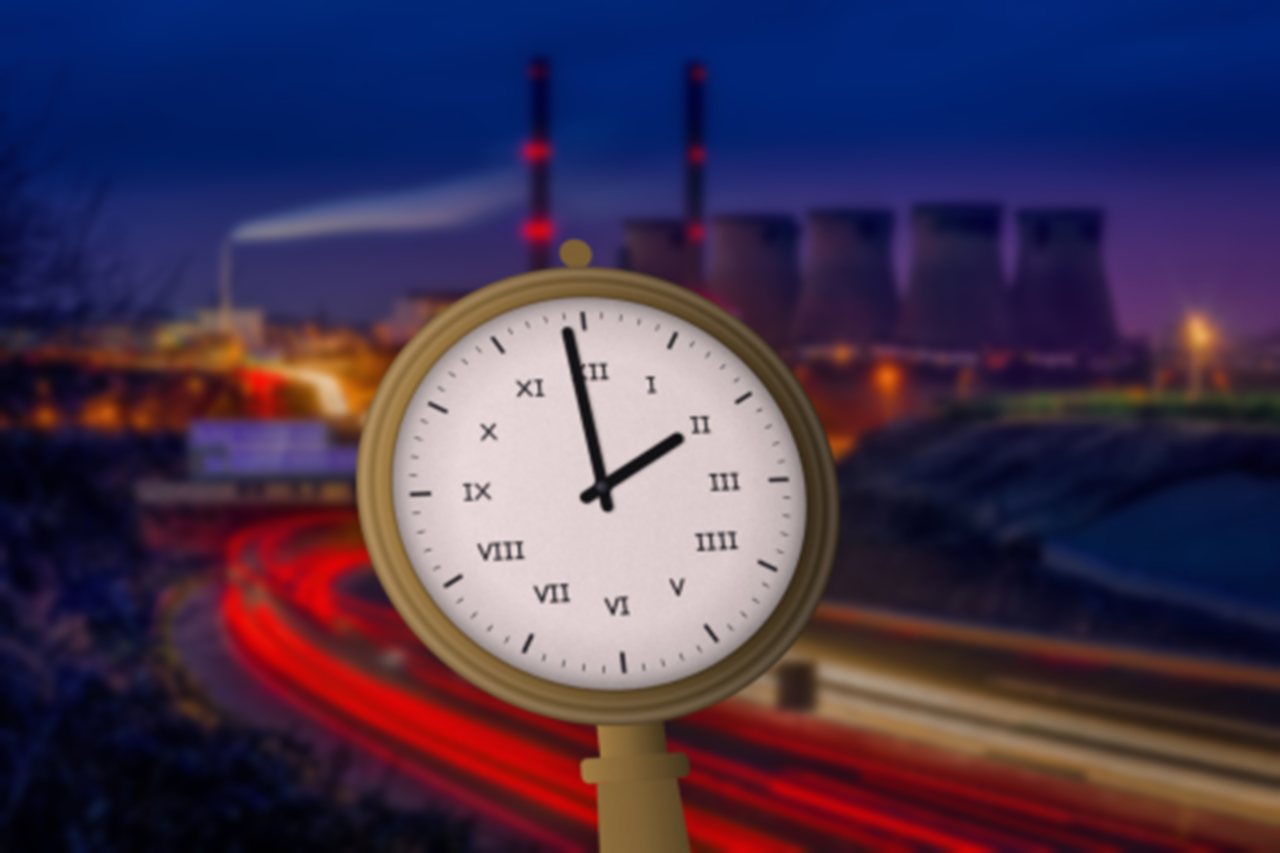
1:59
